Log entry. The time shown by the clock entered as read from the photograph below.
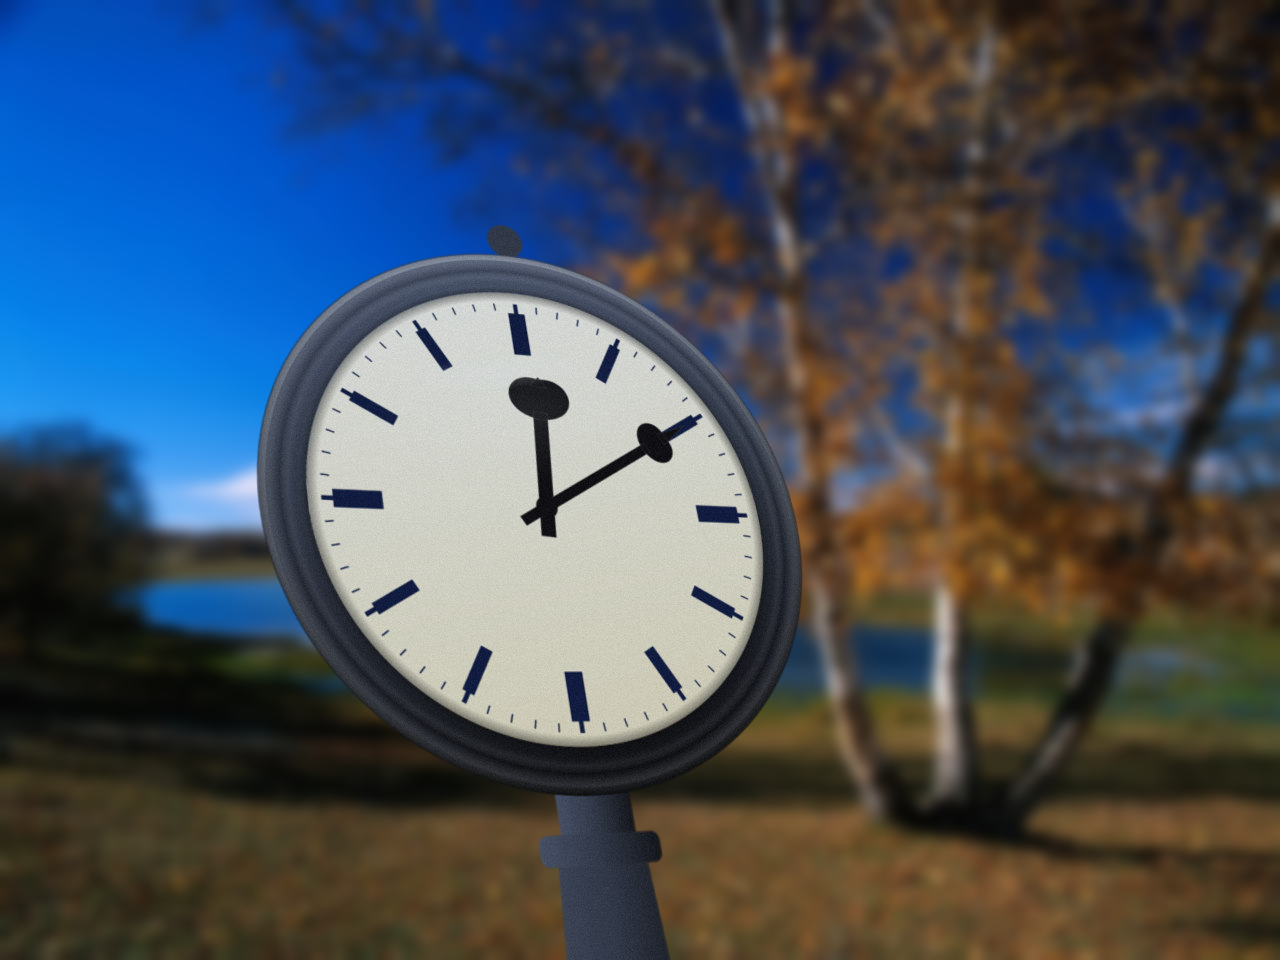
12:10
